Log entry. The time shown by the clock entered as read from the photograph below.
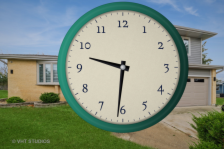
9:31
